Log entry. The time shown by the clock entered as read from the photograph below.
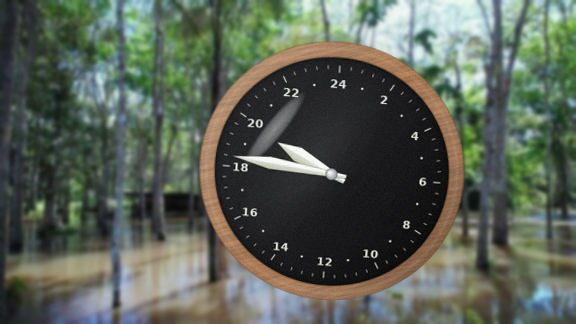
19:46
